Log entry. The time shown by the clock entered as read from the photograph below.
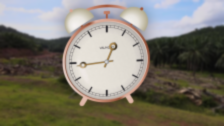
12:44
